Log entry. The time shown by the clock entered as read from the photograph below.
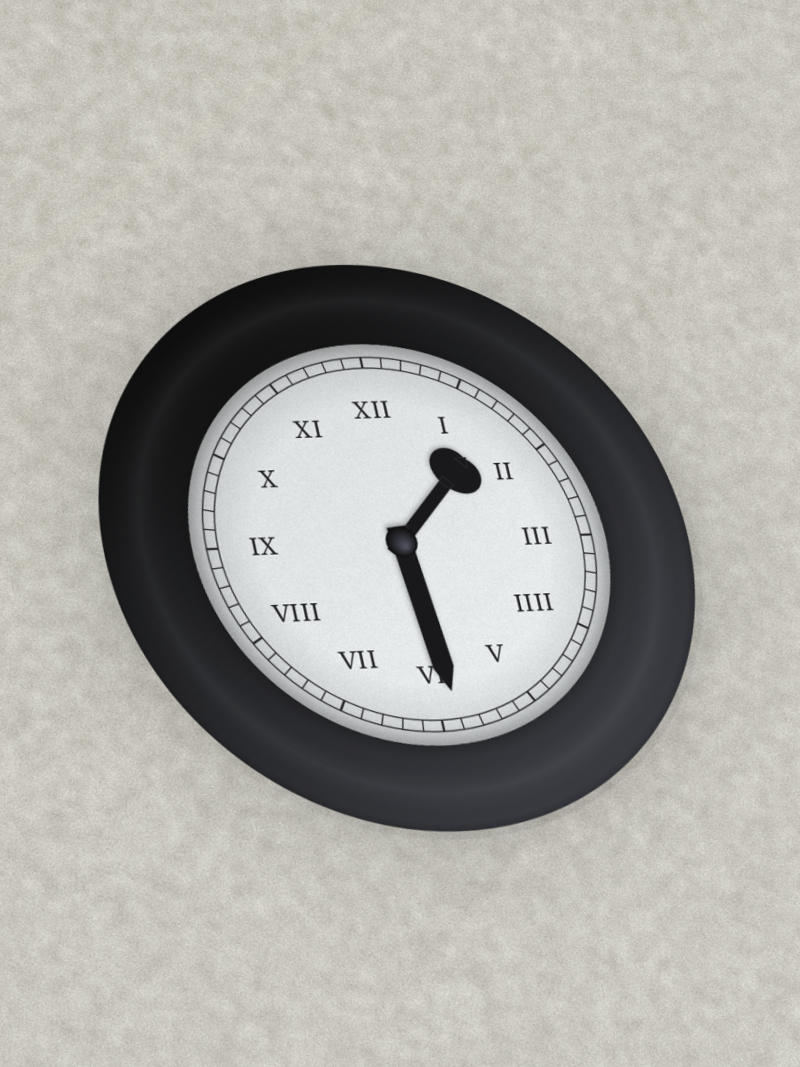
1:29
